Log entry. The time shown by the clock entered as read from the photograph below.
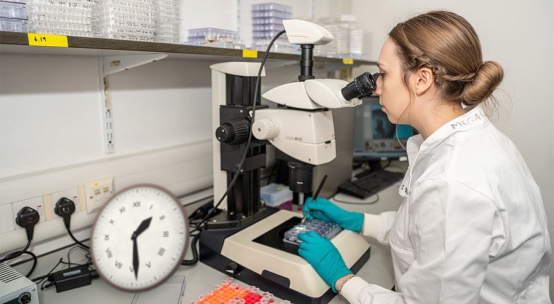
1:29
